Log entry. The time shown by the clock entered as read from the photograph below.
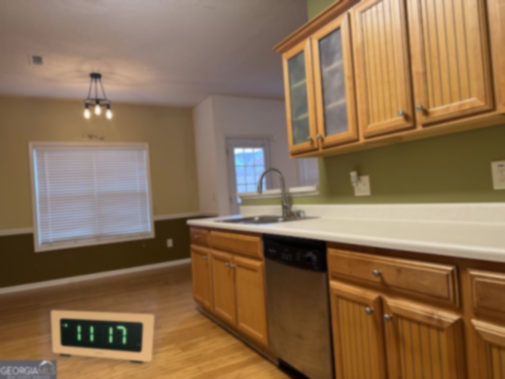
11:17
